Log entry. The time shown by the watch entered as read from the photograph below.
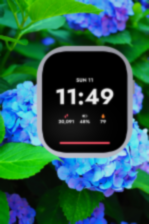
11:49
